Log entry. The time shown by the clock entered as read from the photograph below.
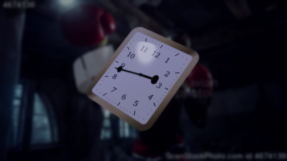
2:43
